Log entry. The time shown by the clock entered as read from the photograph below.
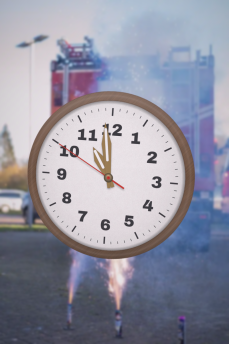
10:58:50
